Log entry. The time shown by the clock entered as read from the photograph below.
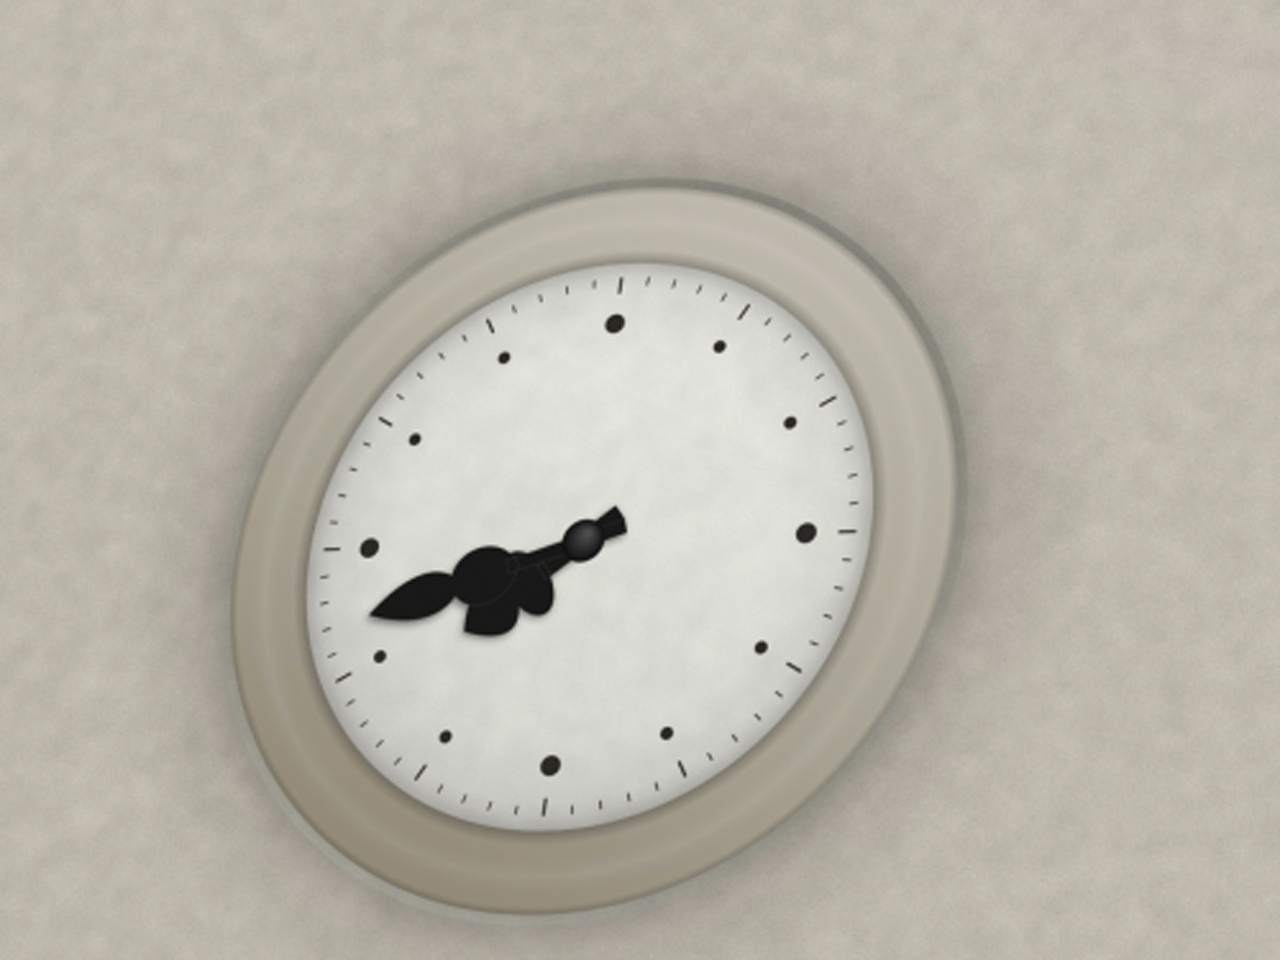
7:42
